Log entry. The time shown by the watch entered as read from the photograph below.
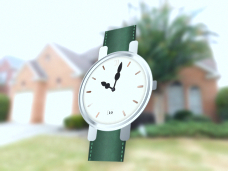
10:02
